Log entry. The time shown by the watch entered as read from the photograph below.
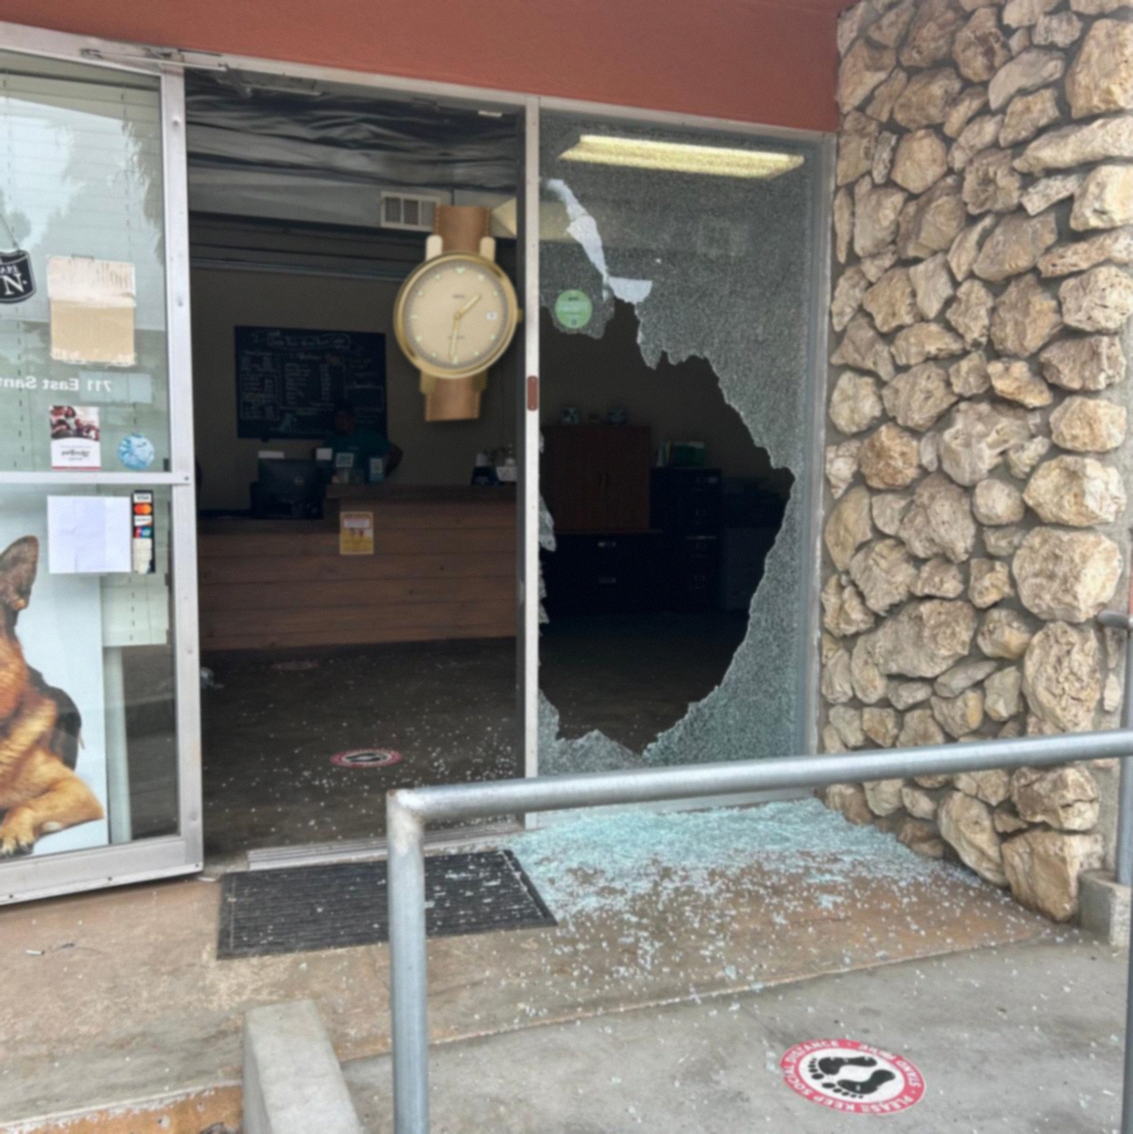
1:31
